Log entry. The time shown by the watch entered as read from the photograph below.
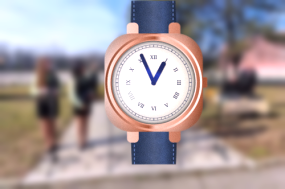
12:56
